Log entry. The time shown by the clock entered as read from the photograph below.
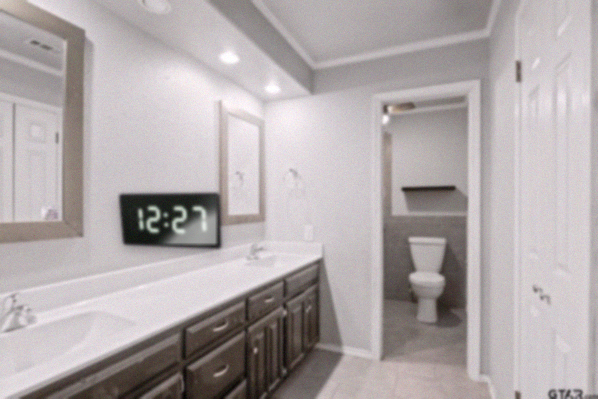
12:27
